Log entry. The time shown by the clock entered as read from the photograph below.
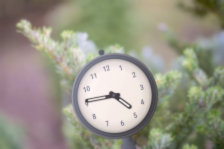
4:46
